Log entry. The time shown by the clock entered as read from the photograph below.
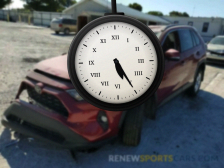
5:25
